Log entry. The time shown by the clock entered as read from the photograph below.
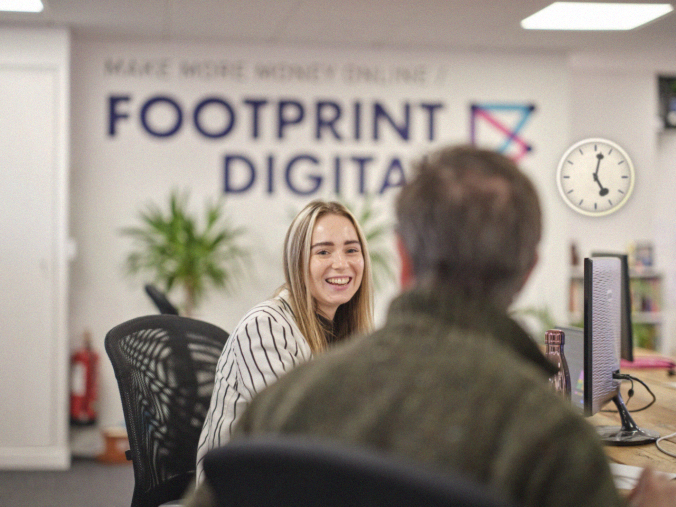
5:02
